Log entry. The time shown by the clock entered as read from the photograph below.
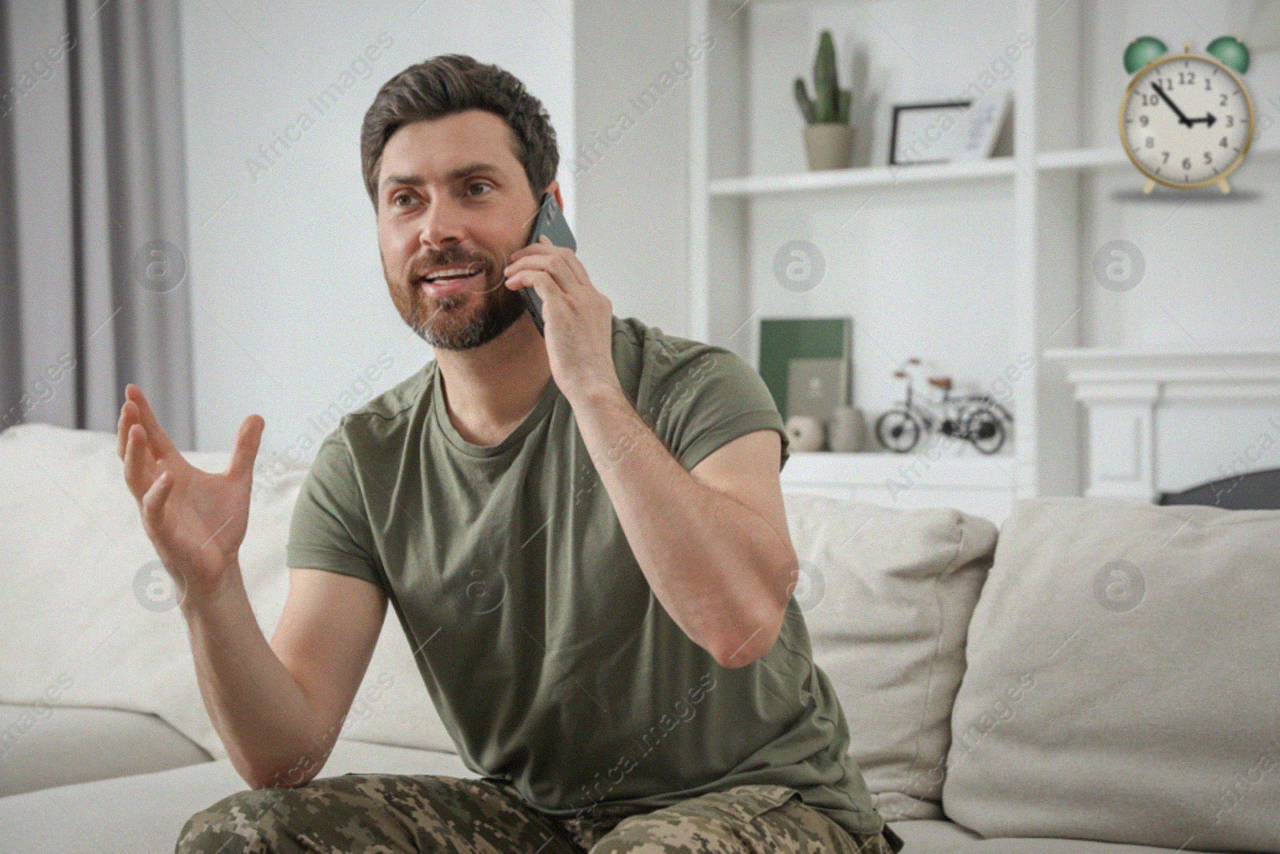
2:53
